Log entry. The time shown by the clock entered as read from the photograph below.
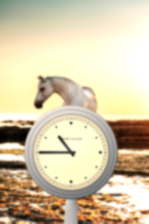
10:45
